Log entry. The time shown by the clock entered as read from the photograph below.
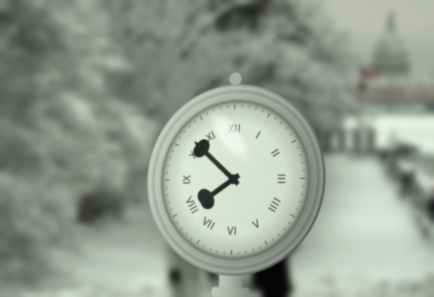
7:52
